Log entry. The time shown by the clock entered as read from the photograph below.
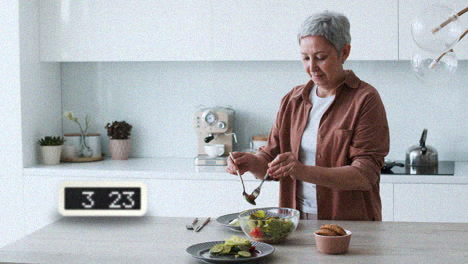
3:23
